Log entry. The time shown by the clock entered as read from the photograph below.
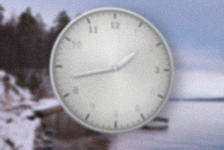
1:43
